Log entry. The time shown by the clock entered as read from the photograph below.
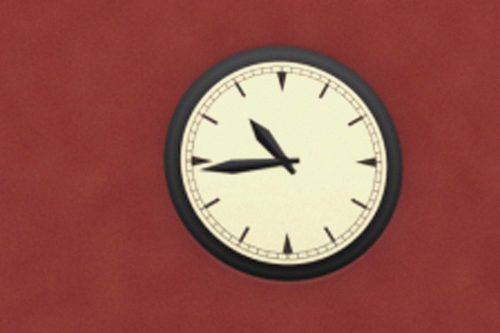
10:44
